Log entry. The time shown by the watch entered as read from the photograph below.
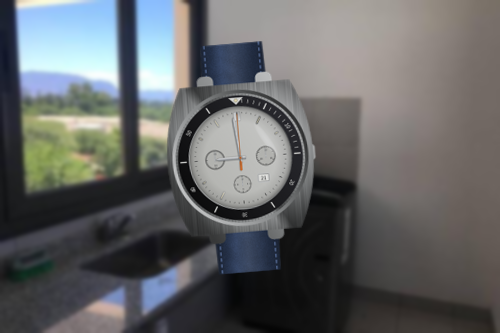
8:59
